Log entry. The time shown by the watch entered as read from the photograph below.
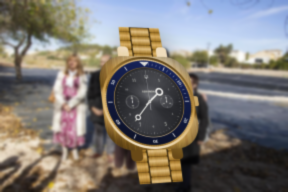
1:37
